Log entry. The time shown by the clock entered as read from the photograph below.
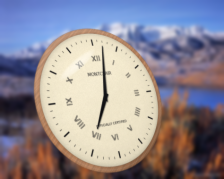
7:02
